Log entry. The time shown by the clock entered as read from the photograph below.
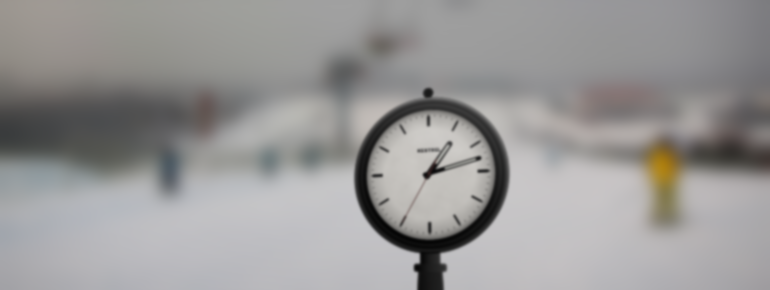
1:12:35
